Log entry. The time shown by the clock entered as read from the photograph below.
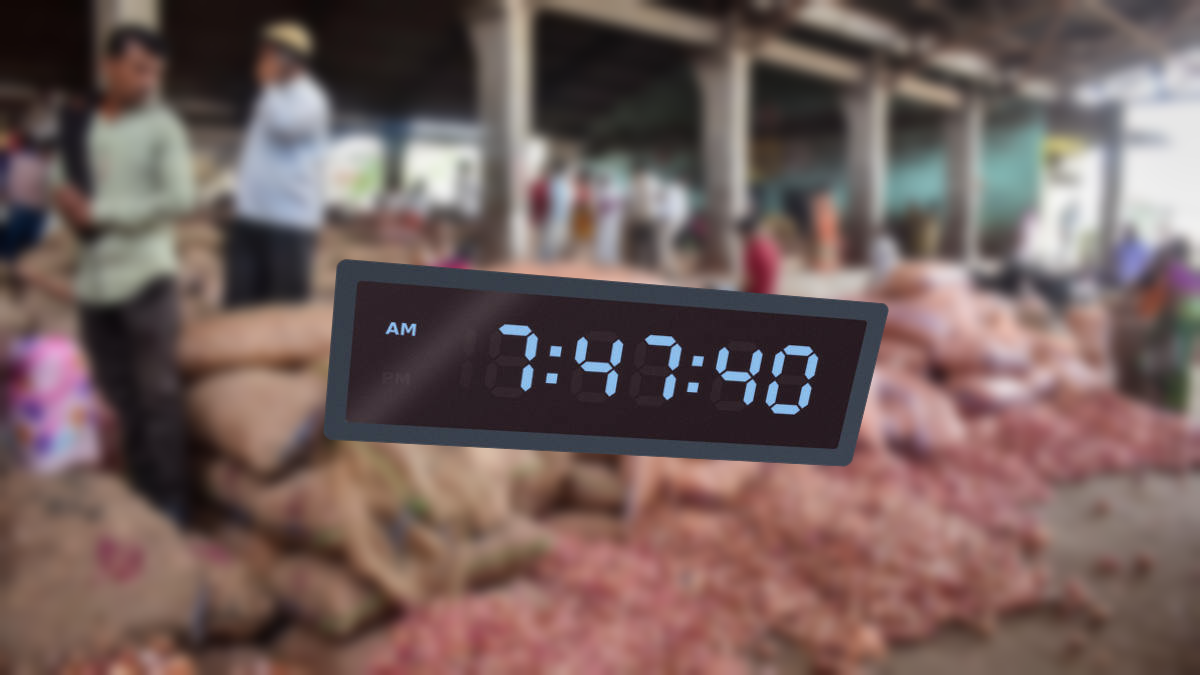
7:47:40
